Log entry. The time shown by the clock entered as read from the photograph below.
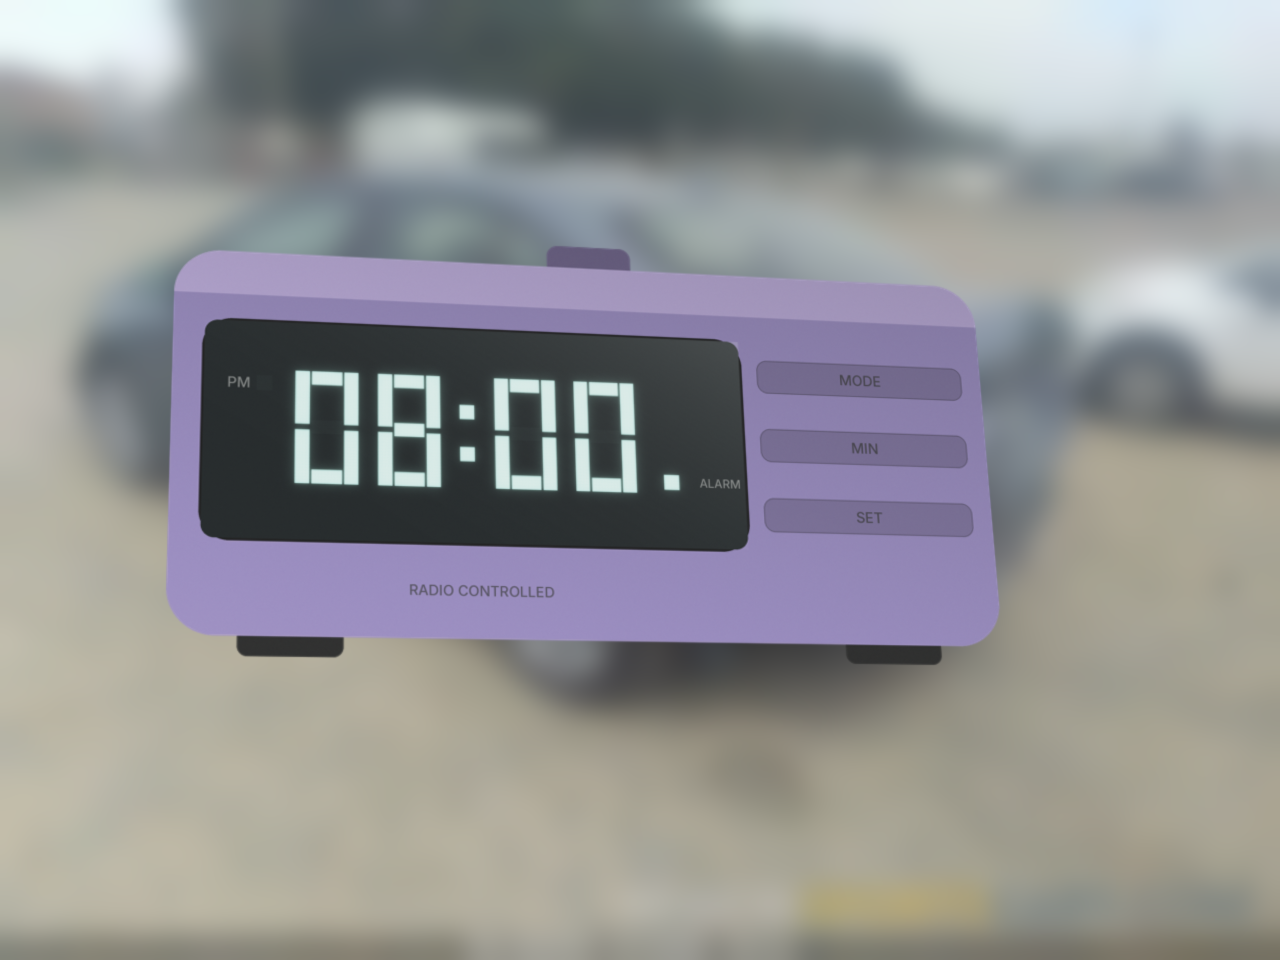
8:00
